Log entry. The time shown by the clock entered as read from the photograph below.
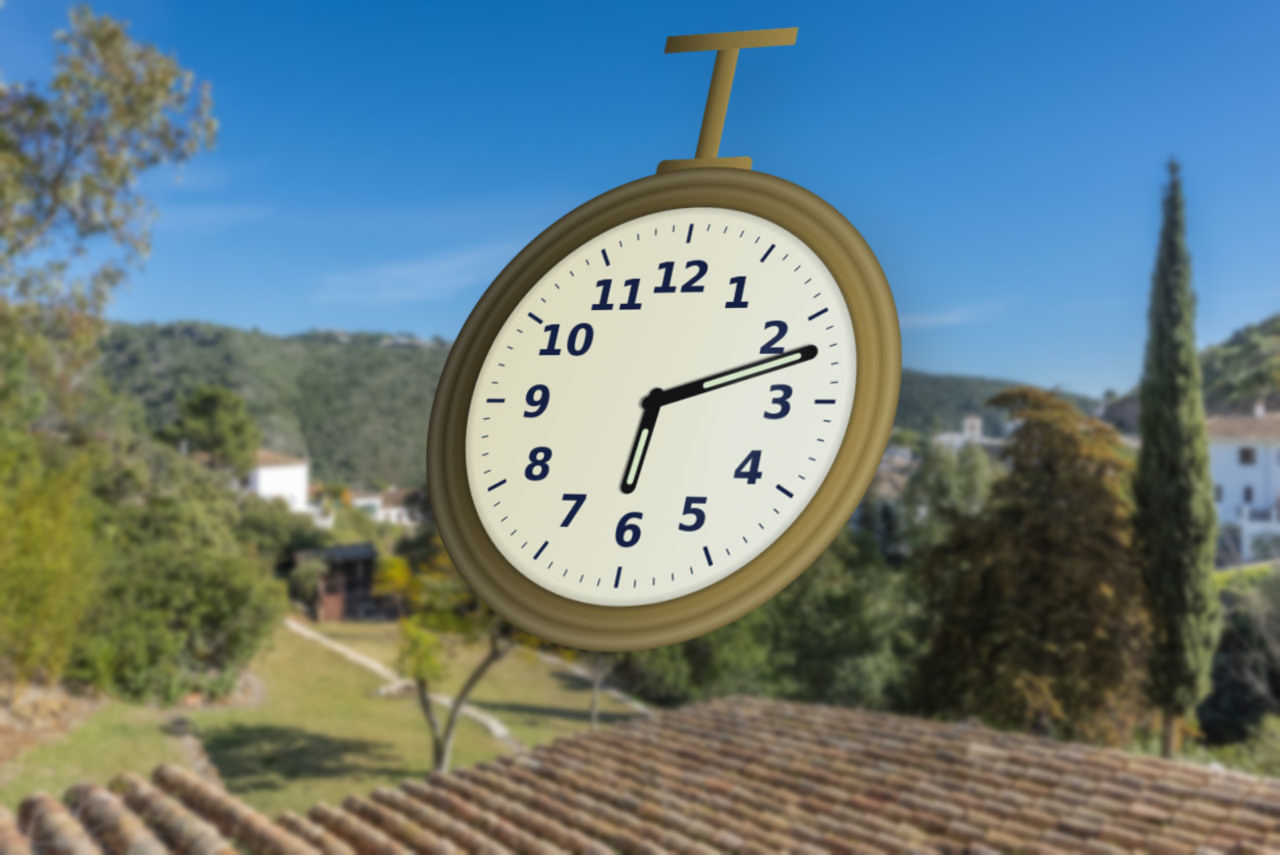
6:12
